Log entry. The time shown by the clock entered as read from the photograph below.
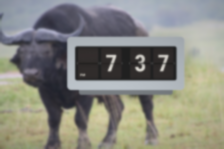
7:37
